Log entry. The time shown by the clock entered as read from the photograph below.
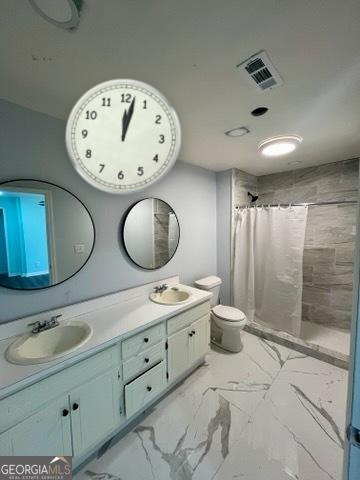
12:02
